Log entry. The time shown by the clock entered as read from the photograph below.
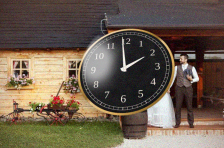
1:59
